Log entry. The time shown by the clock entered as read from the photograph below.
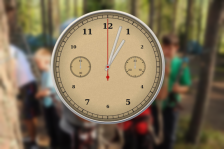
1:03
